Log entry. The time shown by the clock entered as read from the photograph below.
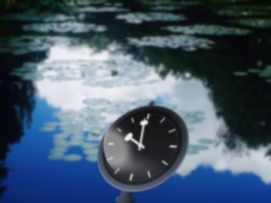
9:59
